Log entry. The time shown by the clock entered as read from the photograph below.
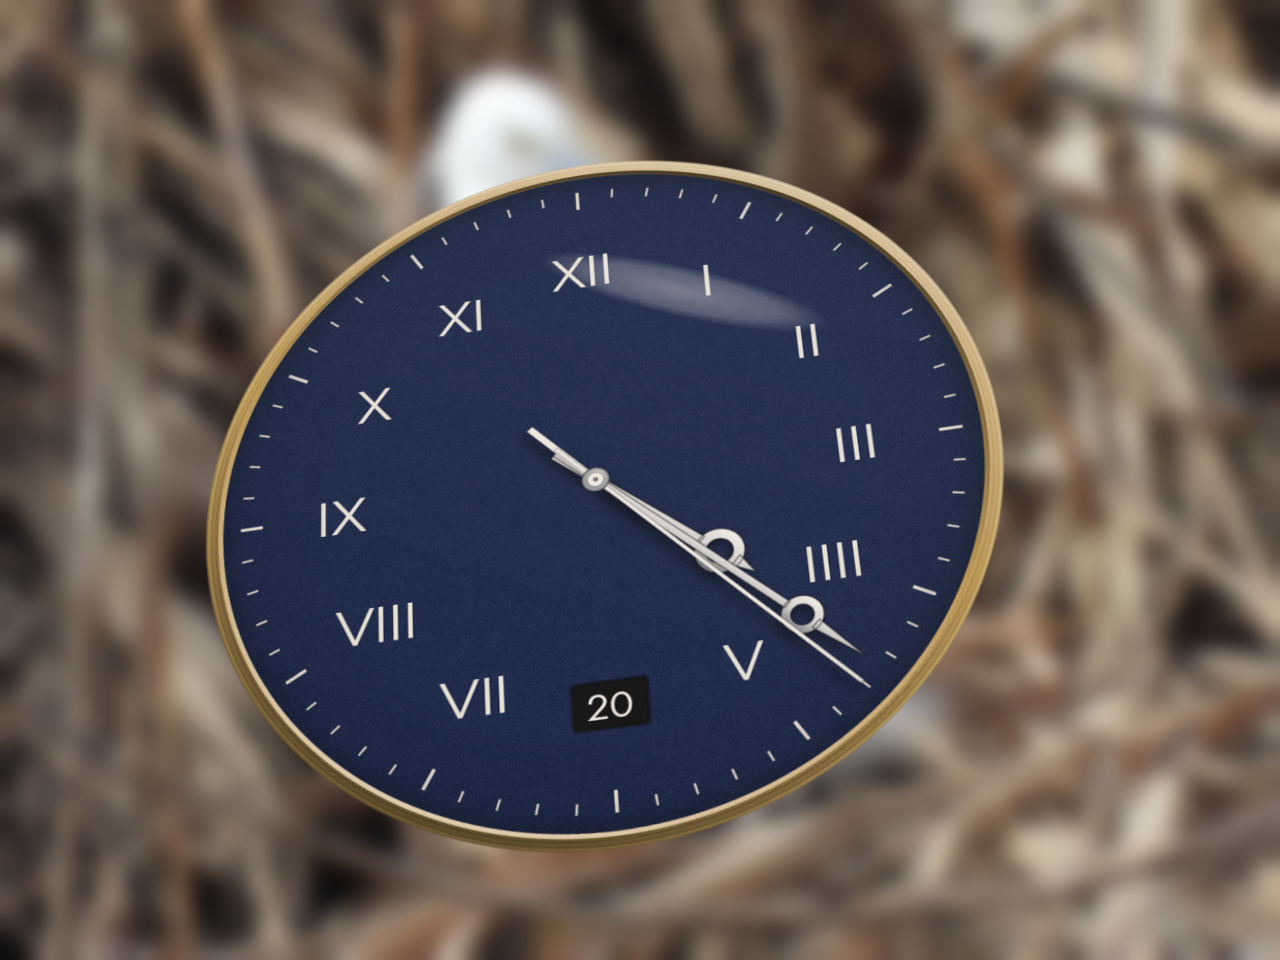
4:22:23
